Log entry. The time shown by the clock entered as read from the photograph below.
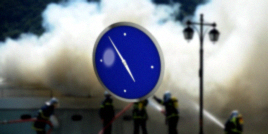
4:54
